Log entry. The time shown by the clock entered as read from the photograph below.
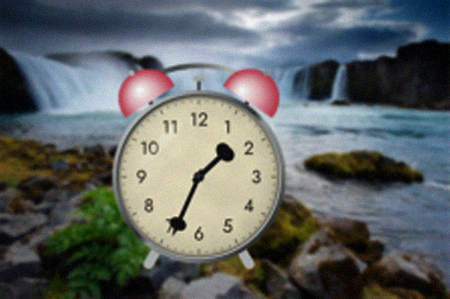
1:34
